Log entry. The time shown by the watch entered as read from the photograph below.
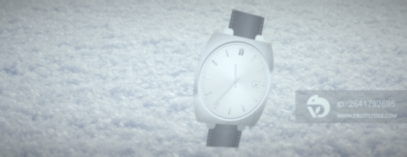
11:36
